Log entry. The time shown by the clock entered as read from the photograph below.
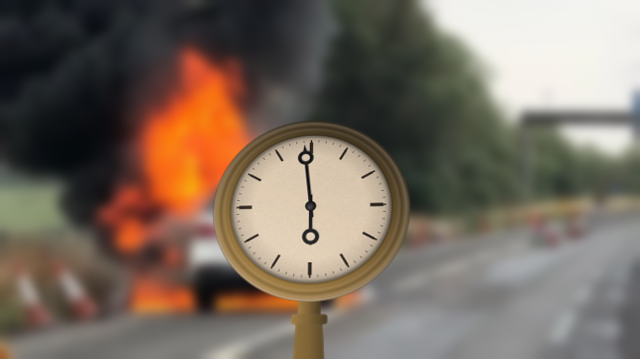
5:59
